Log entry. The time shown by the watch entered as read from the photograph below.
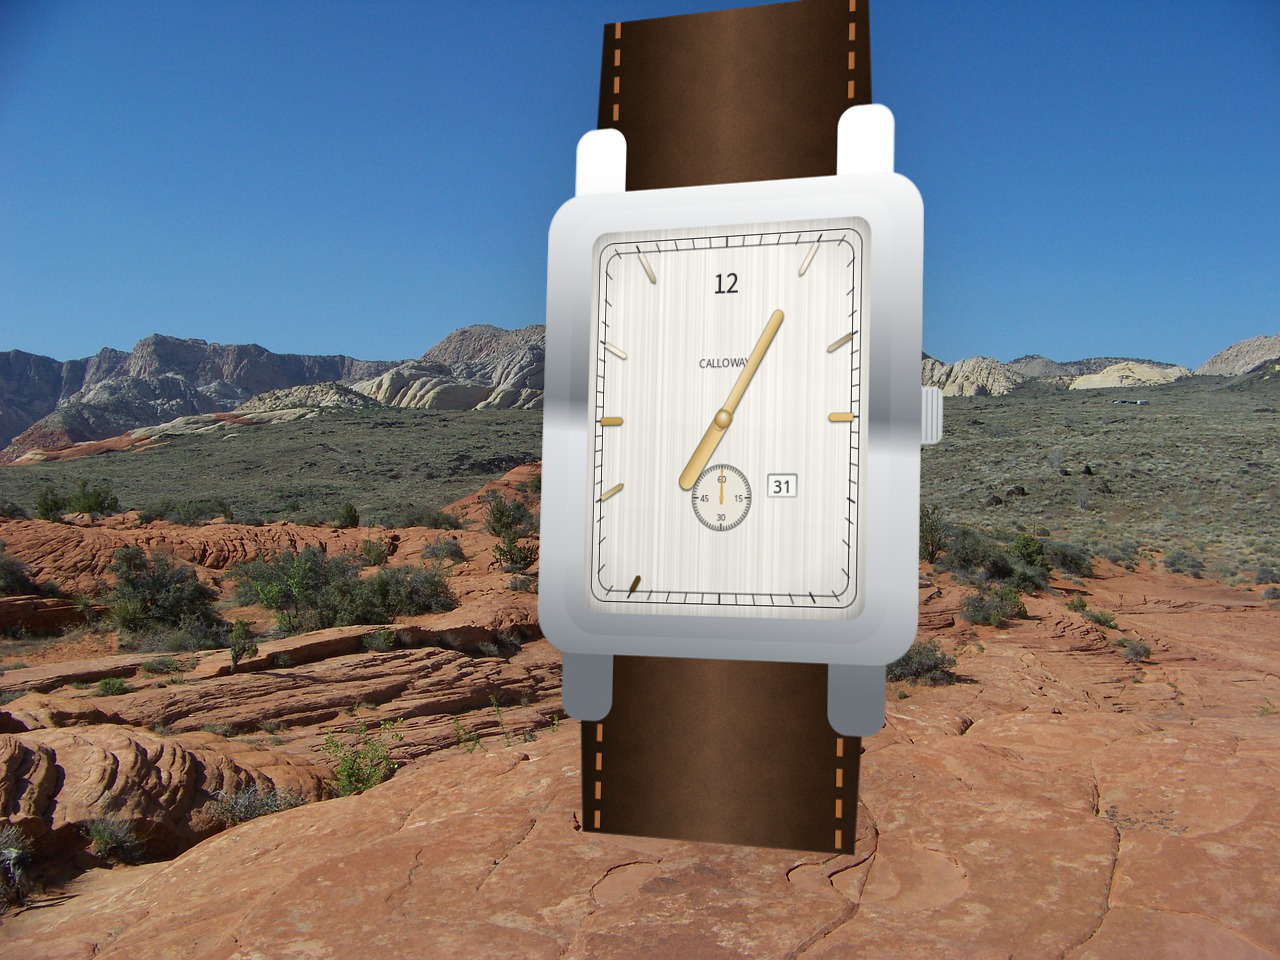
7:05
